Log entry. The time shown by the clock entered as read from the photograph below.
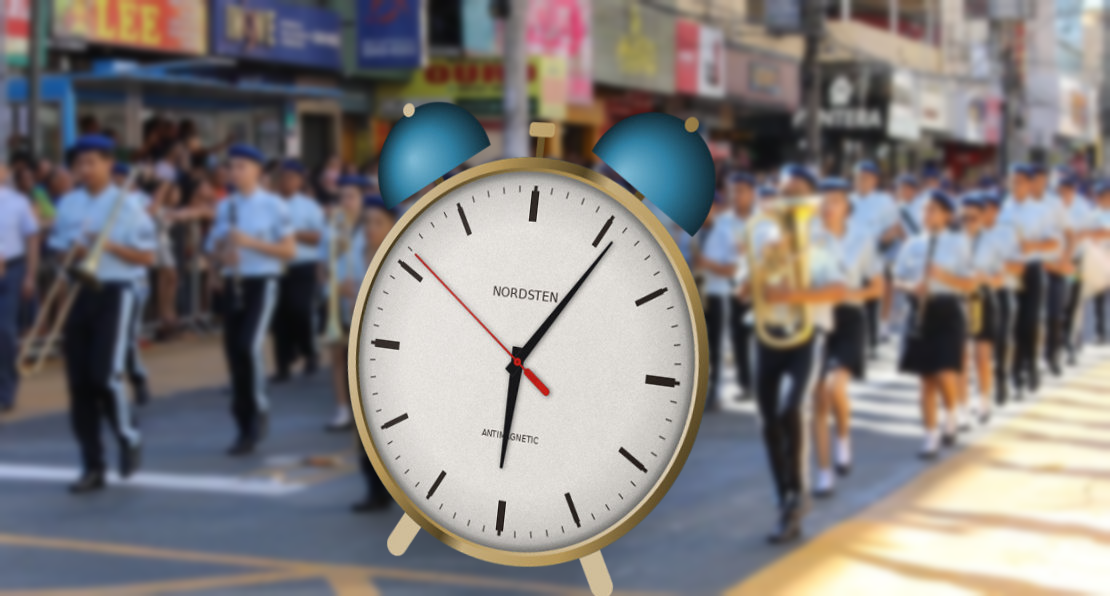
6:05:51
